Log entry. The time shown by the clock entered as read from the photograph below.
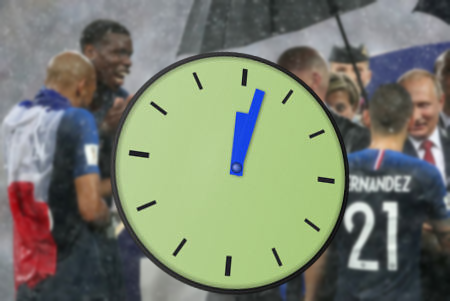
12:02
